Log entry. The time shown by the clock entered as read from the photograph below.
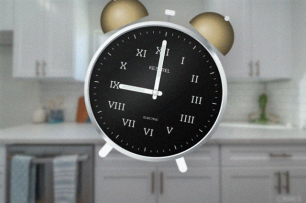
9:00
